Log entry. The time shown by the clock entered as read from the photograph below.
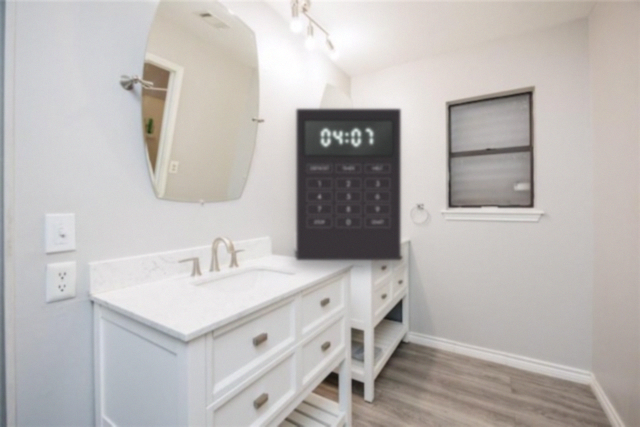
4:07
